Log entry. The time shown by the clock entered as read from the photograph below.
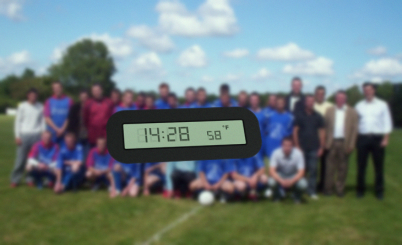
14:28
